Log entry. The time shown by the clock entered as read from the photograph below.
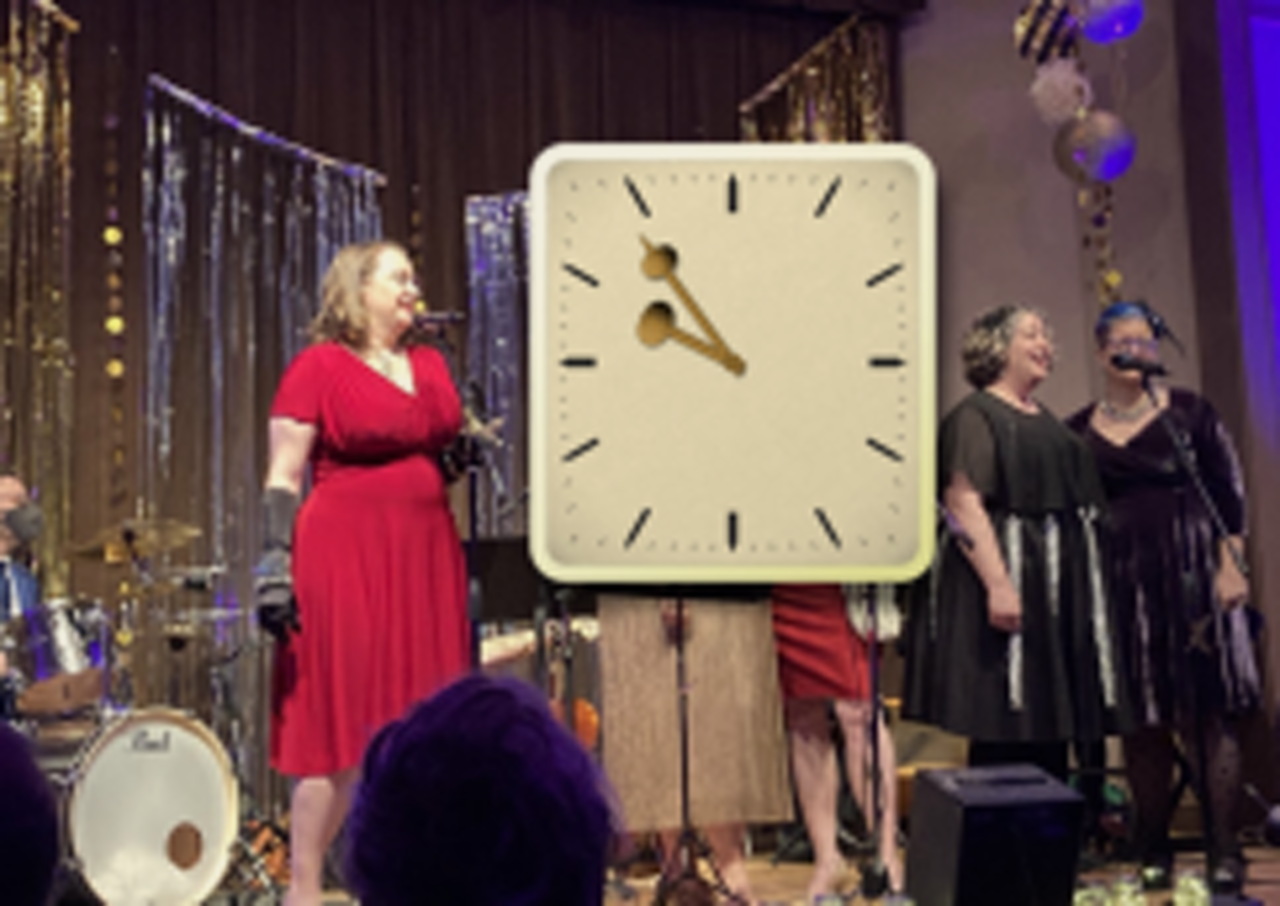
9:54
